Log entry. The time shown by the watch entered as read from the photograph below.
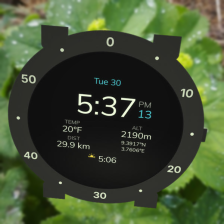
5:37:13
